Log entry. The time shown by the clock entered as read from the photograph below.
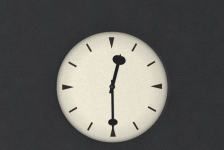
12:30
